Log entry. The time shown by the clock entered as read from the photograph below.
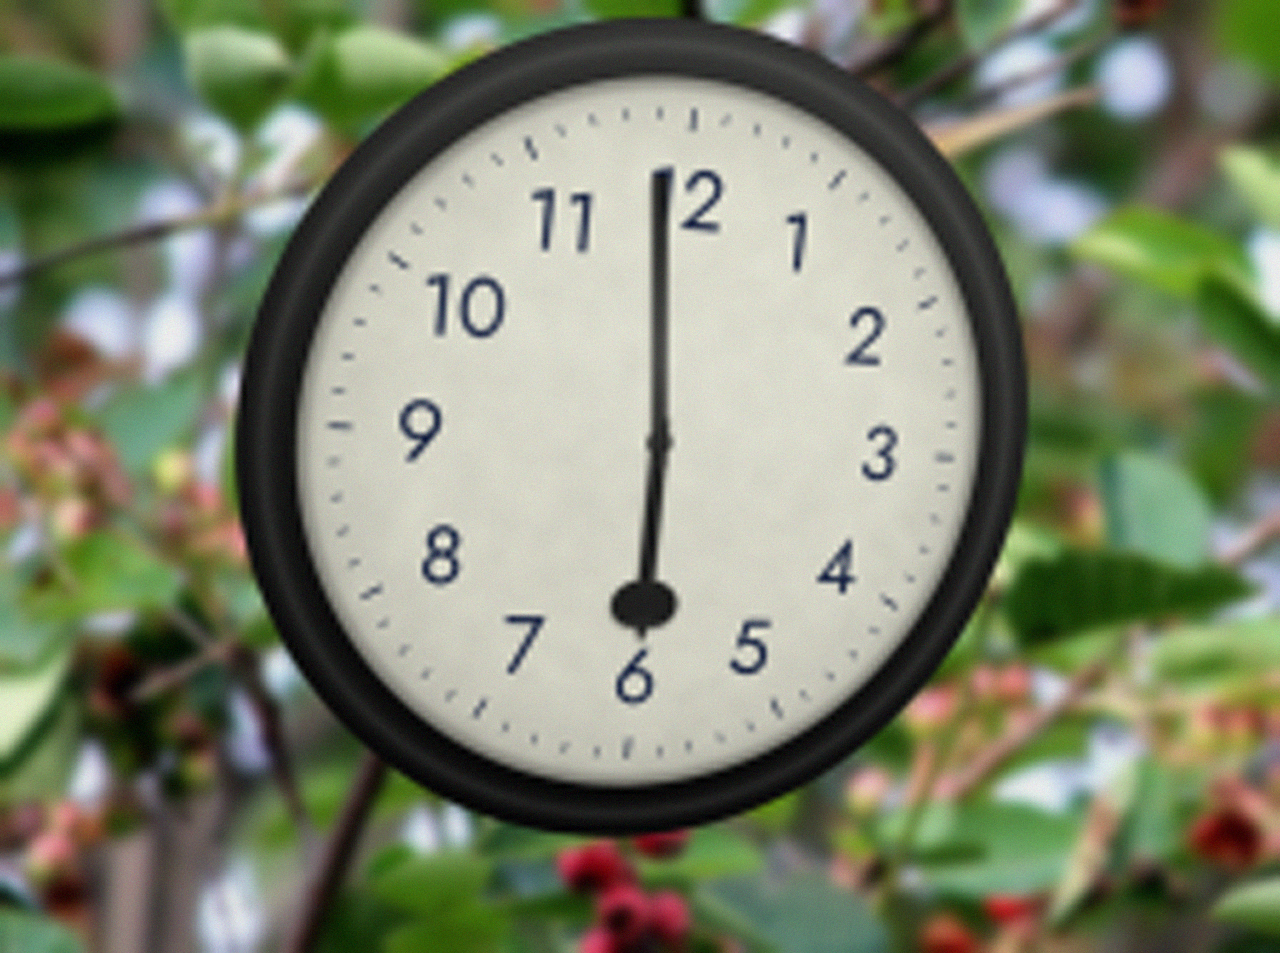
5:59
